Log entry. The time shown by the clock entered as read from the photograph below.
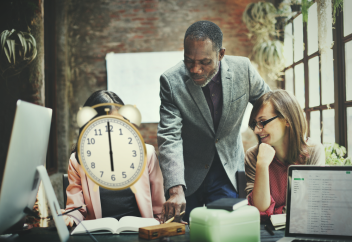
6:00
